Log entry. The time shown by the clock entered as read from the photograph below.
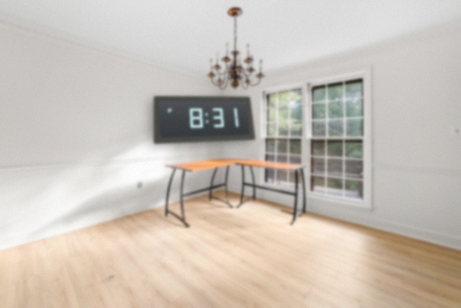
8:31
